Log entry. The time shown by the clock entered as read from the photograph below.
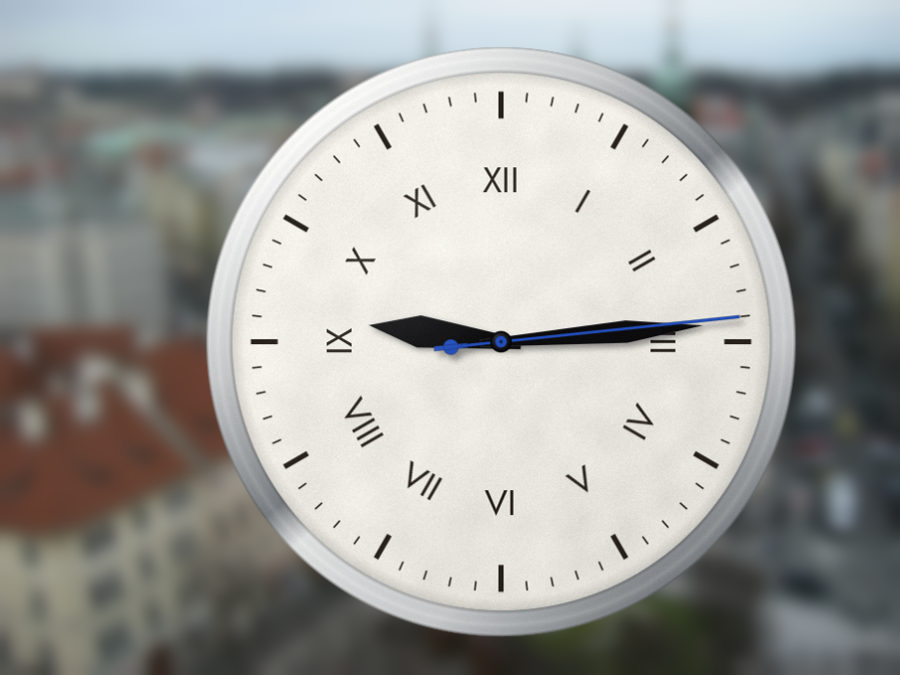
9:14:14
